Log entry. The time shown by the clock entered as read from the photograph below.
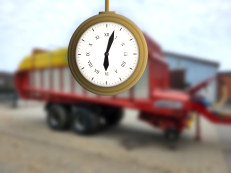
6:03
